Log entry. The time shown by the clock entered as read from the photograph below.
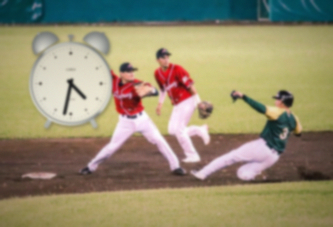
4:32
